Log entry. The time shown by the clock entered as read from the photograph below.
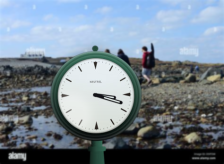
3:18
